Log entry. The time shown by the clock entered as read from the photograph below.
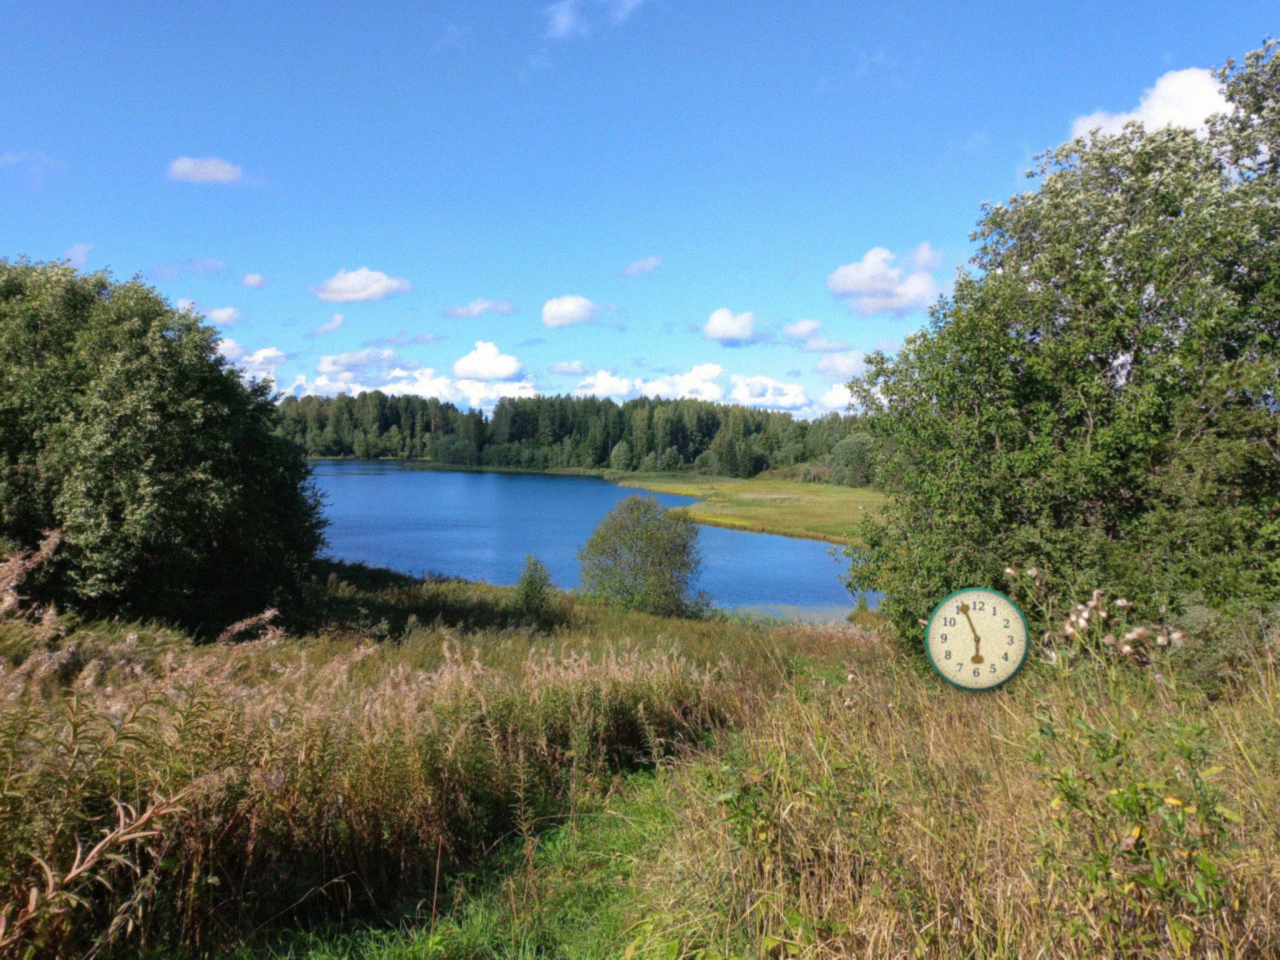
5:56
